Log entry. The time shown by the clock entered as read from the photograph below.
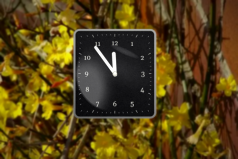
11:54
